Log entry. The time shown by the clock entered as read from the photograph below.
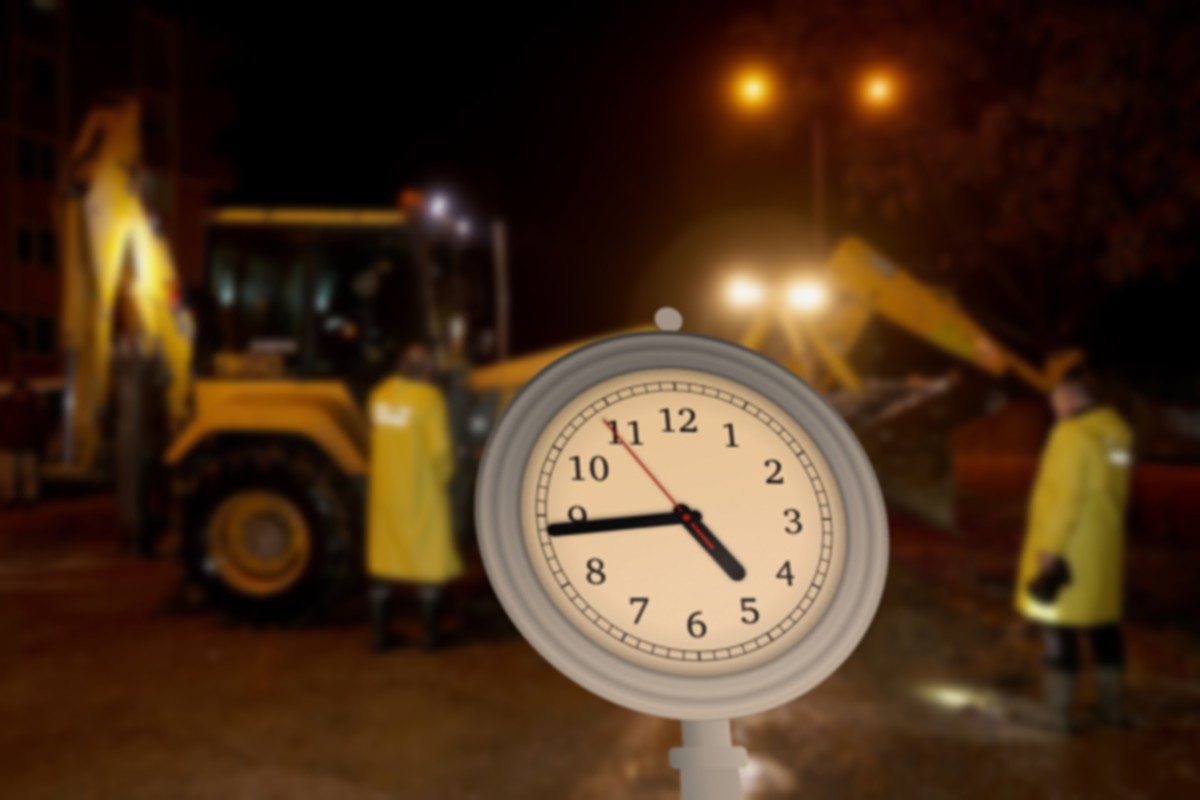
4:43:54
